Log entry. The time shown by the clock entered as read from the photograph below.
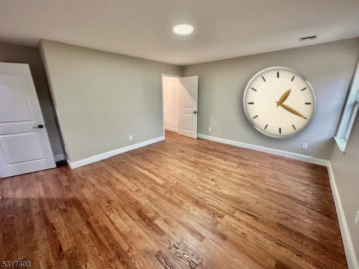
1:20
